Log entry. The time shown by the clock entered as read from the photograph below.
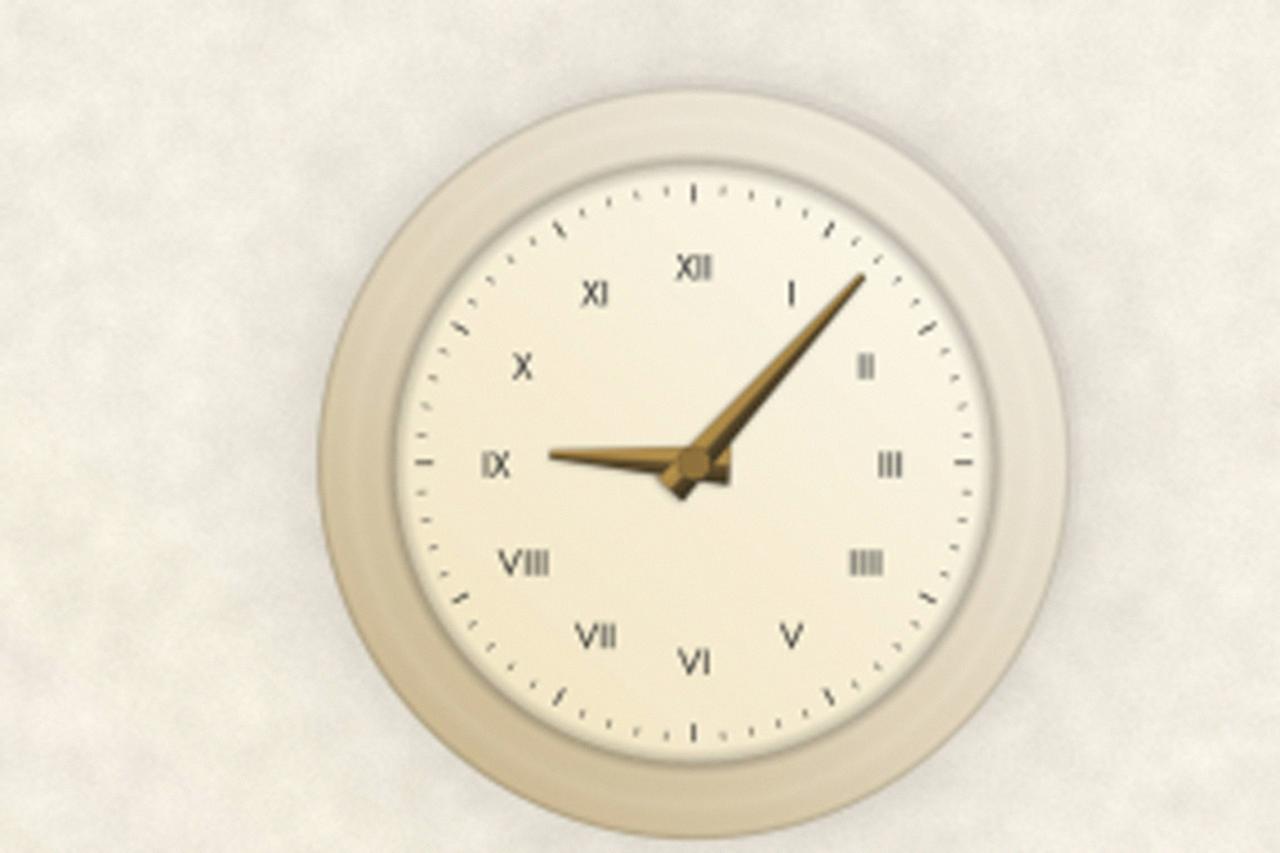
9:07
